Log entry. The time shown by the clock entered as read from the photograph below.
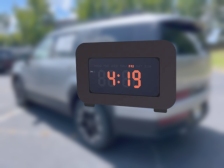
4:19
